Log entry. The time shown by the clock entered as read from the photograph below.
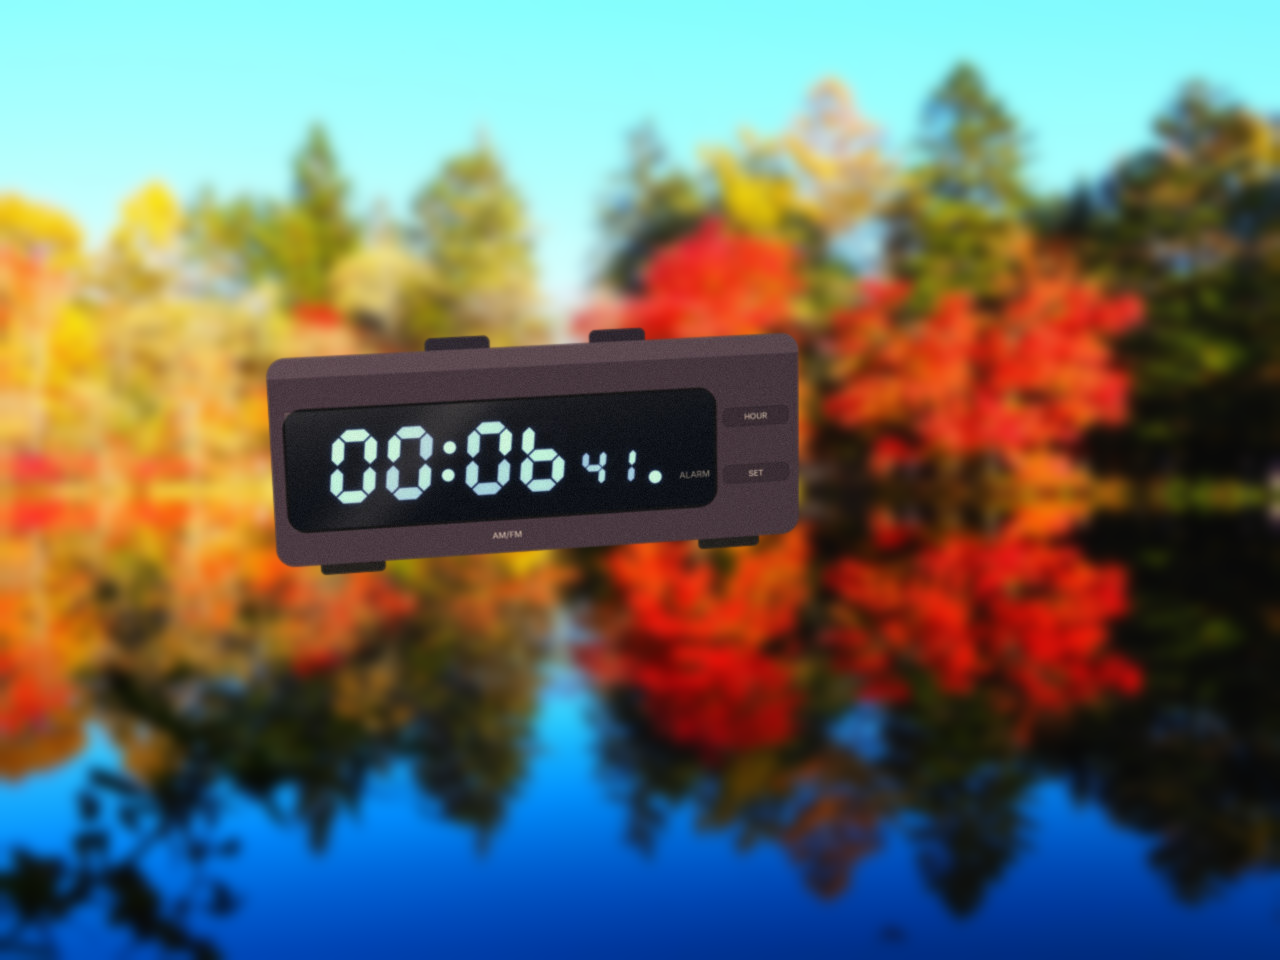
0:06:41
